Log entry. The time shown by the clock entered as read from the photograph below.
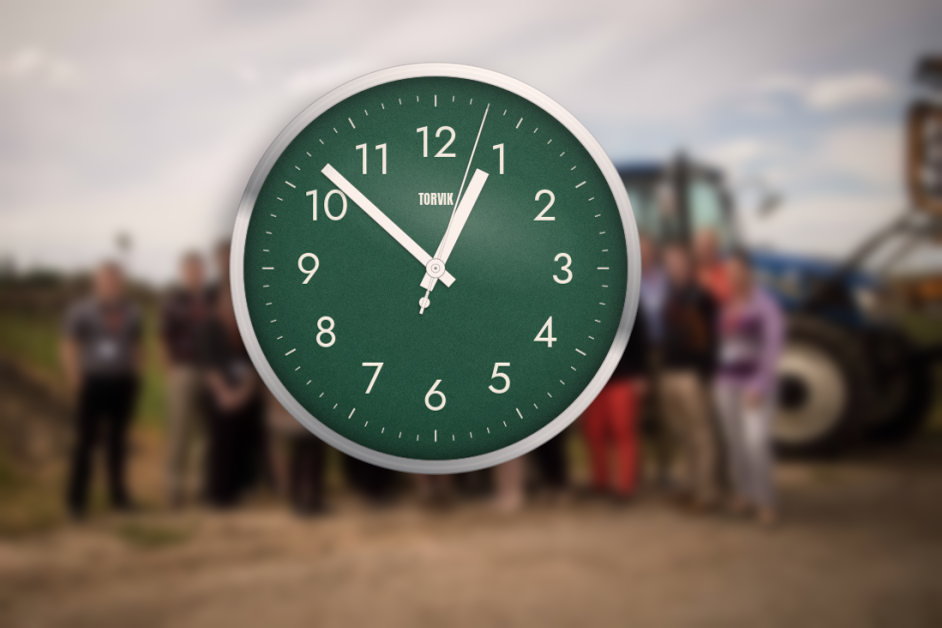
12:52:03
